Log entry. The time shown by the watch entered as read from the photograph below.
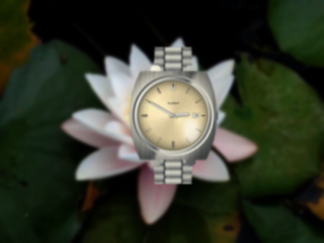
2:50
